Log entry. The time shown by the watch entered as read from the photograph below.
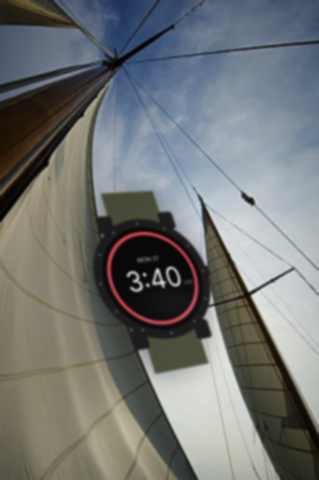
3:40
